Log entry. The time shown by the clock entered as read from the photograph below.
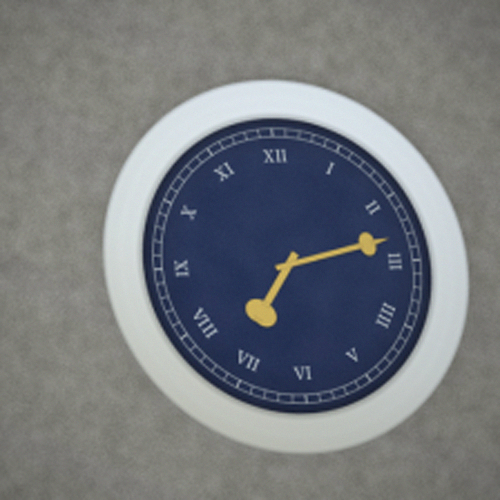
7:13
